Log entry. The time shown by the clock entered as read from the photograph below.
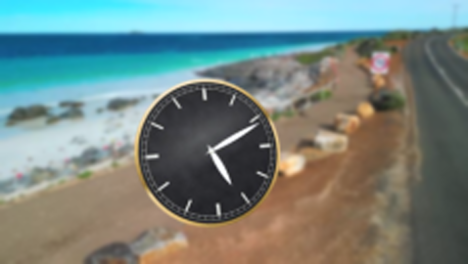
5:11
